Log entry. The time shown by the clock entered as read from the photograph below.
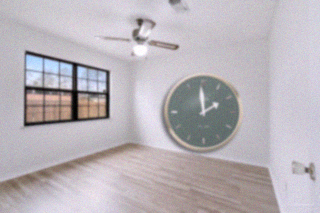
1:59
